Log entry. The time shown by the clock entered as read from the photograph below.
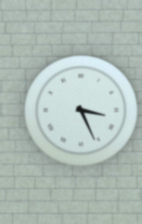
3:26
